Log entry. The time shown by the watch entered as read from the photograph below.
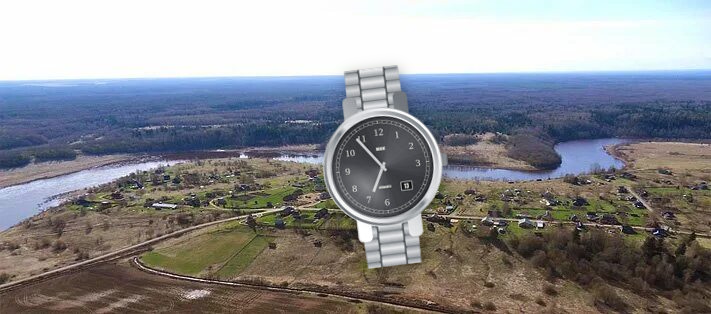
6:54
